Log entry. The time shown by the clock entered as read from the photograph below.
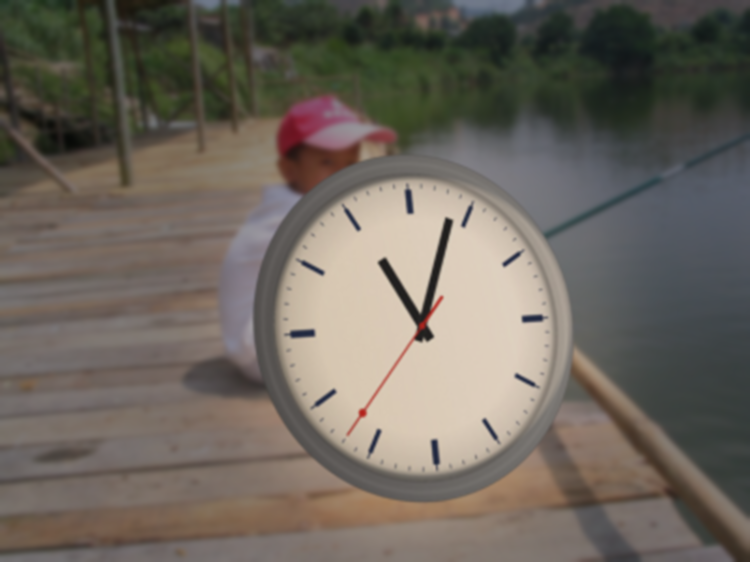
11:03:37
